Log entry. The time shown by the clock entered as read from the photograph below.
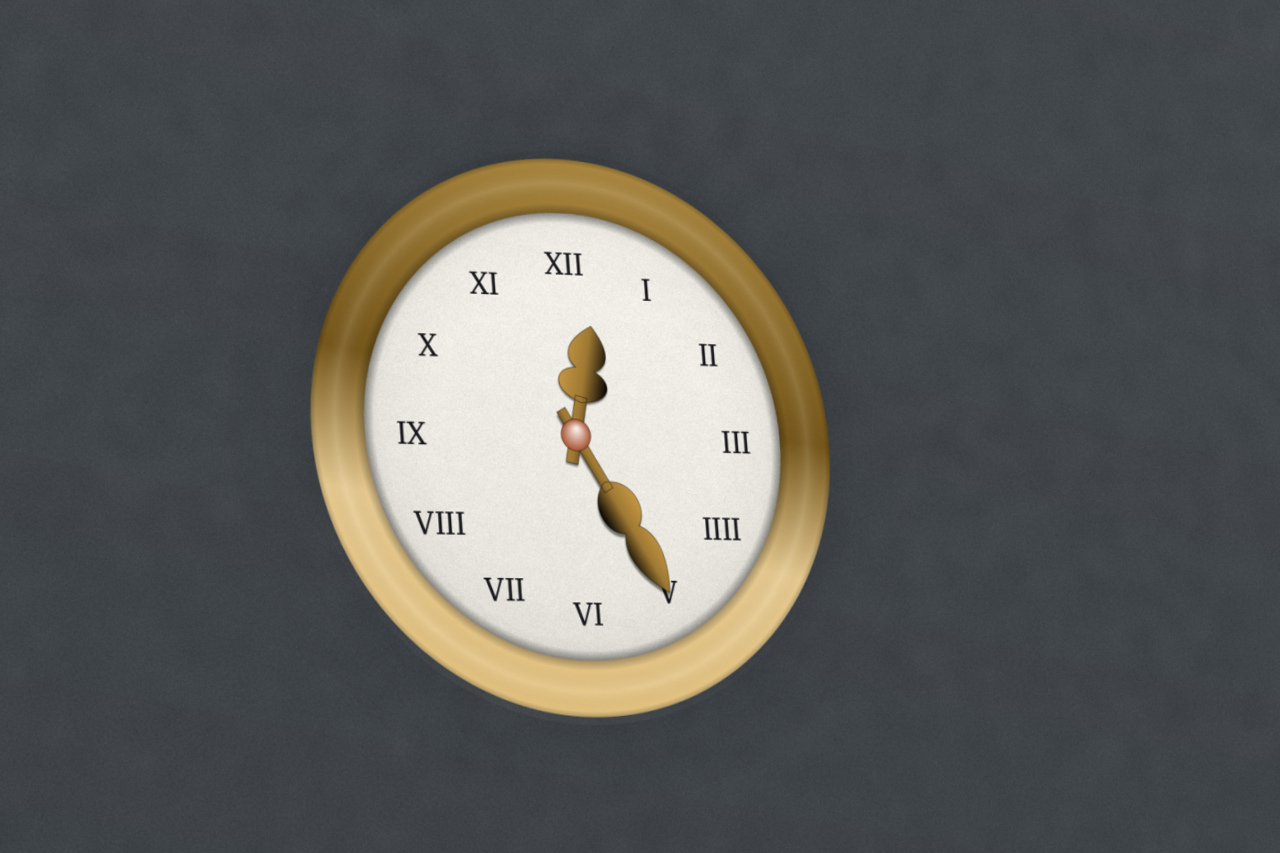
12:25
